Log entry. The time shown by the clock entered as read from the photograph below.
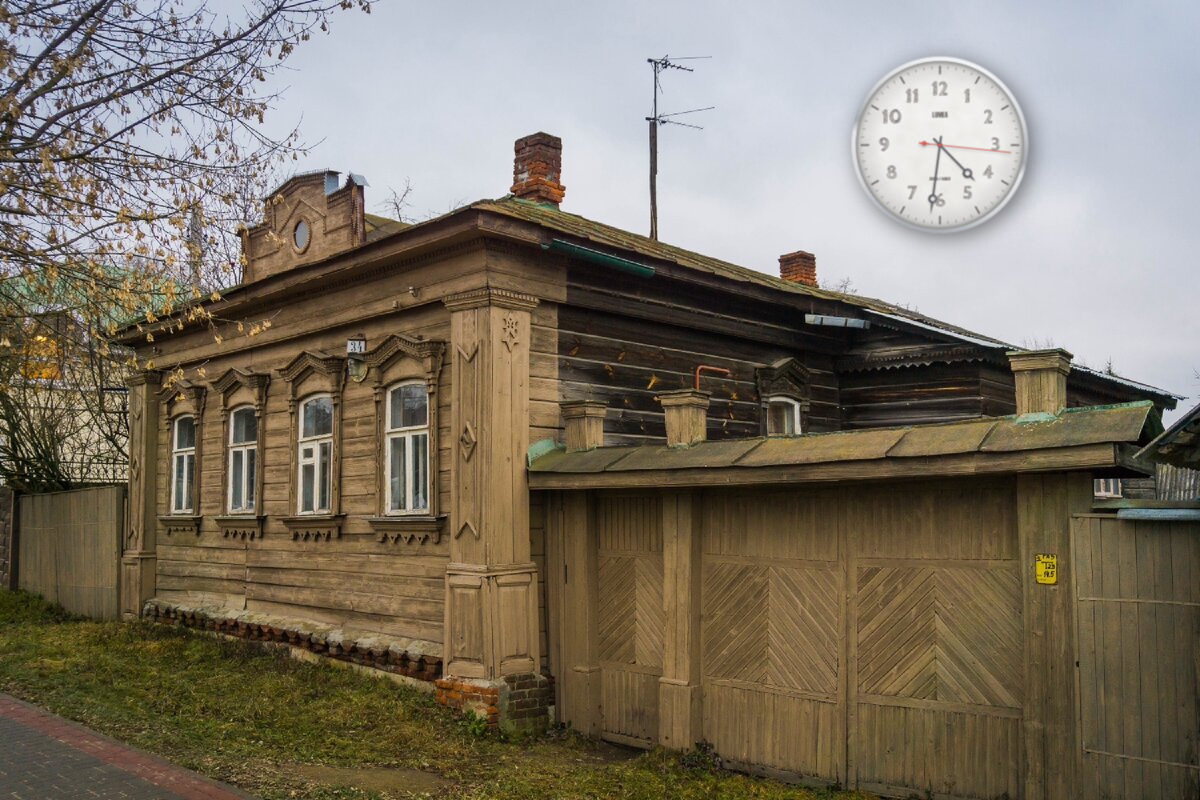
4:31:16
